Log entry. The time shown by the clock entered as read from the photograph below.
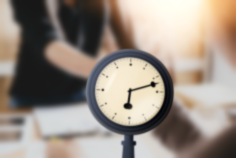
6:12
